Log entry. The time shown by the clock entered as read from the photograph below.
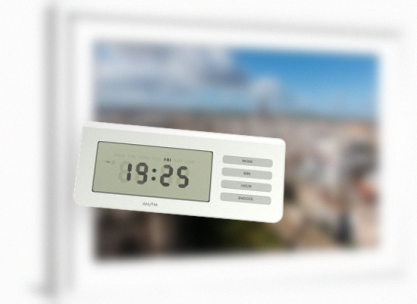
19:25
